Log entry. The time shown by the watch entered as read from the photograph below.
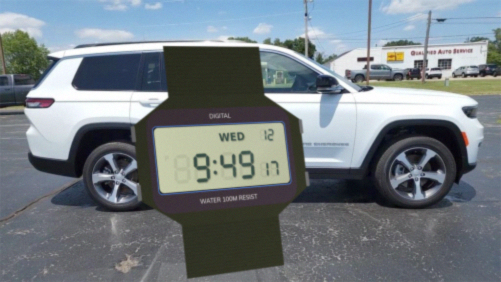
9:49:17
